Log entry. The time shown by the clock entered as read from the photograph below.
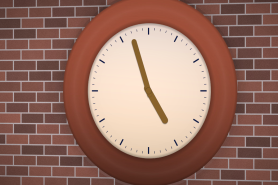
4:57
